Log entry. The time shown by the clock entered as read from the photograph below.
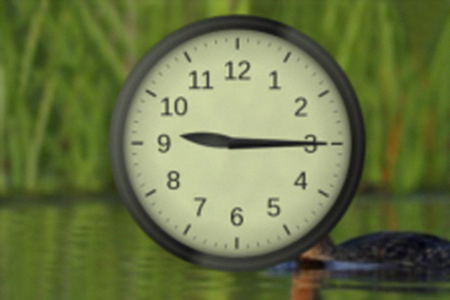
9:15
